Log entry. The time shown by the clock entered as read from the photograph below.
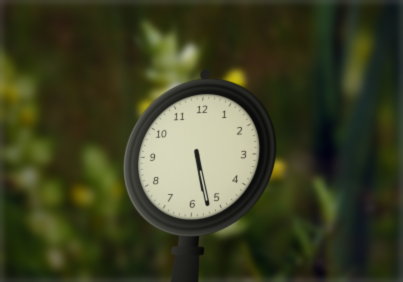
5:27
